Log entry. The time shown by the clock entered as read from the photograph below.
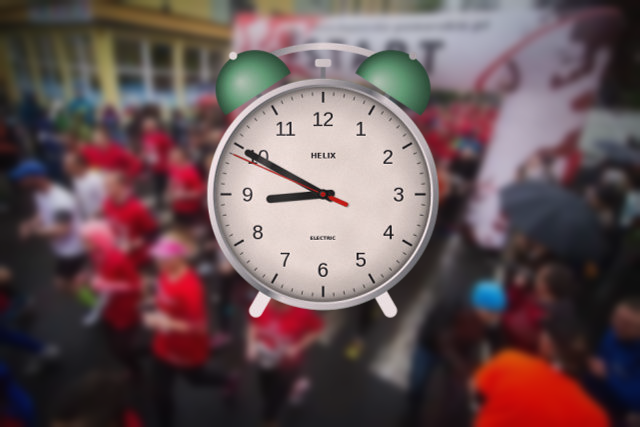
8:49:49
